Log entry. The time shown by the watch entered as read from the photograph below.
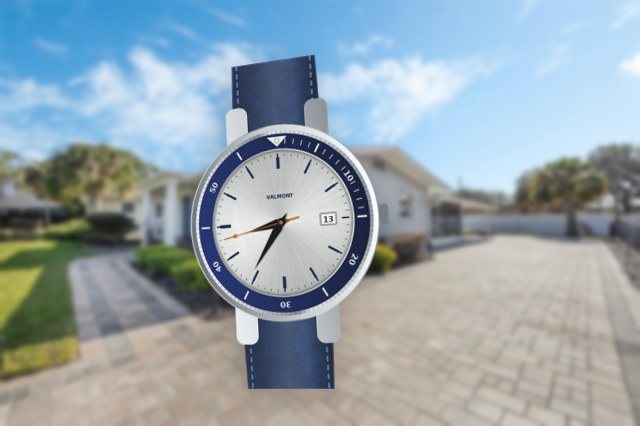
8:35:43
